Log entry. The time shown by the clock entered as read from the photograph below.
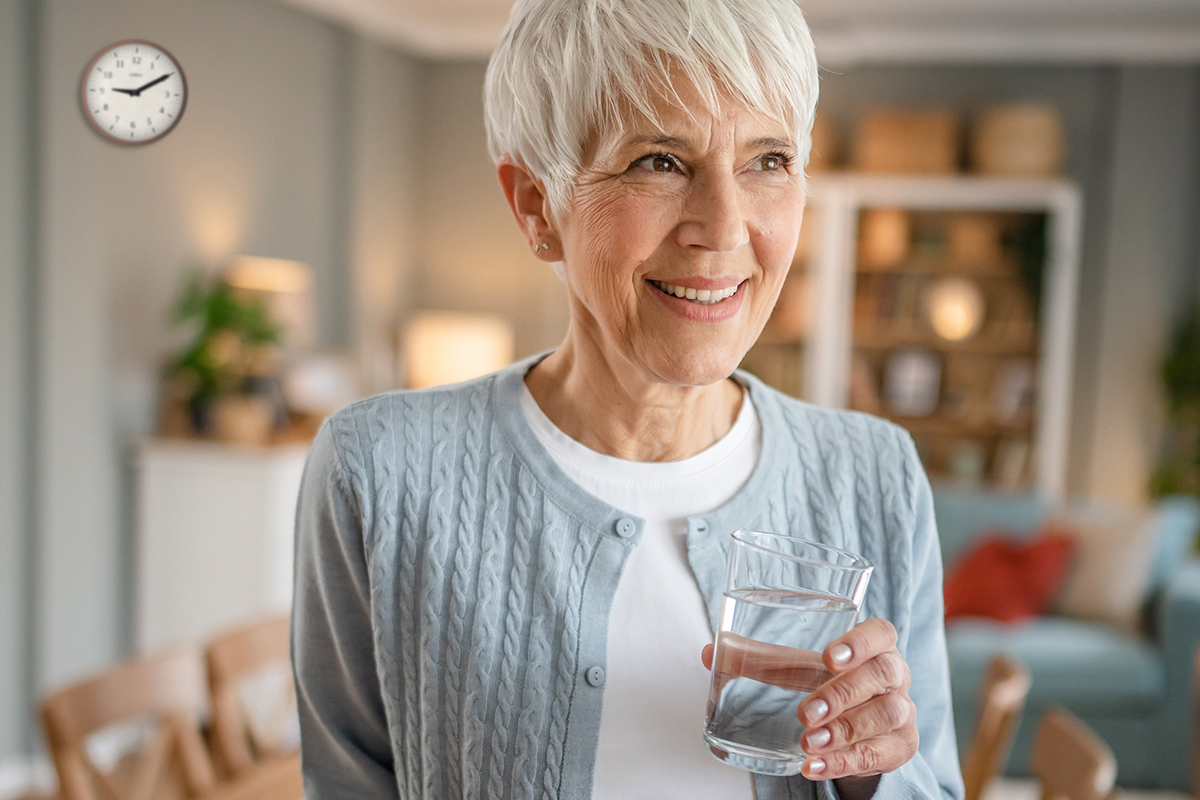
9:10
